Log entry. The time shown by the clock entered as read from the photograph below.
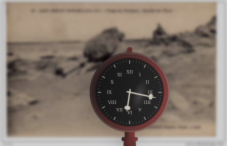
6:17
